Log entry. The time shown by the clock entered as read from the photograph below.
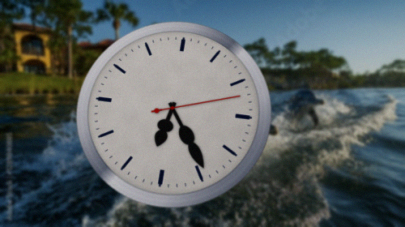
6:24:12
